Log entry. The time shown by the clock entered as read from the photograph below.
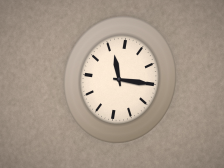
11:15
